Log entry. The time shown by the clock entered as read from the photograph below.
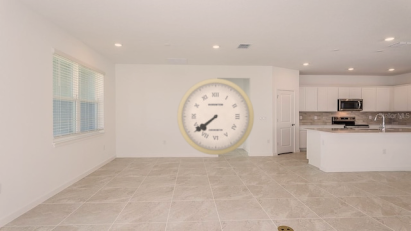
7:39
